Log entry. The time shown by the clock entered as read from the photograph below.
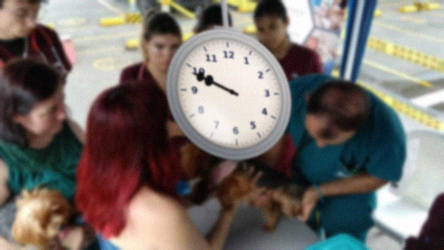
9:49
